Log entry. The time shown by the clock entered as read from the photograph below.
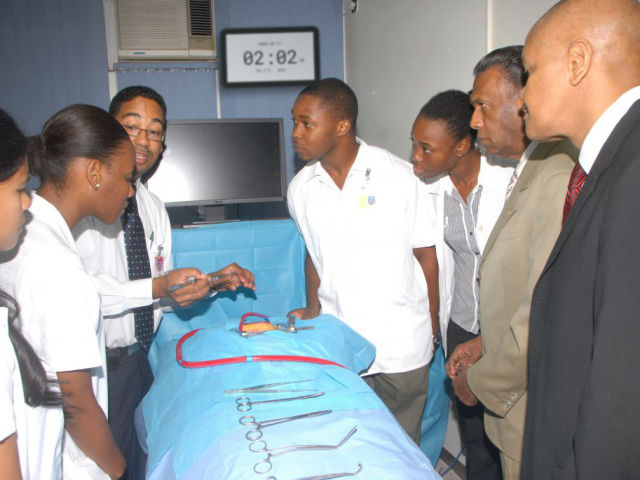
2:02
